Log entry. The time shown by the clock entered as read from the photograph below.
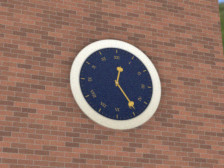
12:24
